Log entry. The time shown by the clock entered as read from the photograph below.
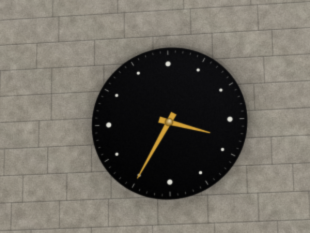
3:35
